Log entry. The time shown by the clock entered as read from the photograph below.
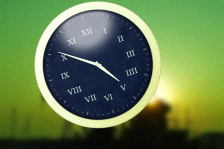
4:51
